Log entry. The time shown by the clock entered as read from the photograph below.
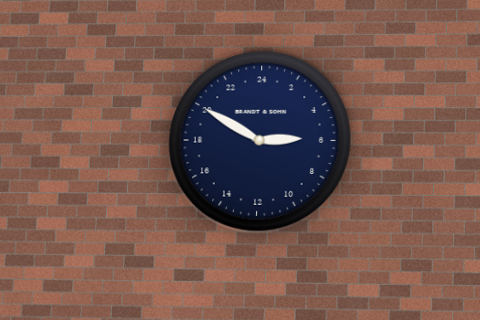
5:50
